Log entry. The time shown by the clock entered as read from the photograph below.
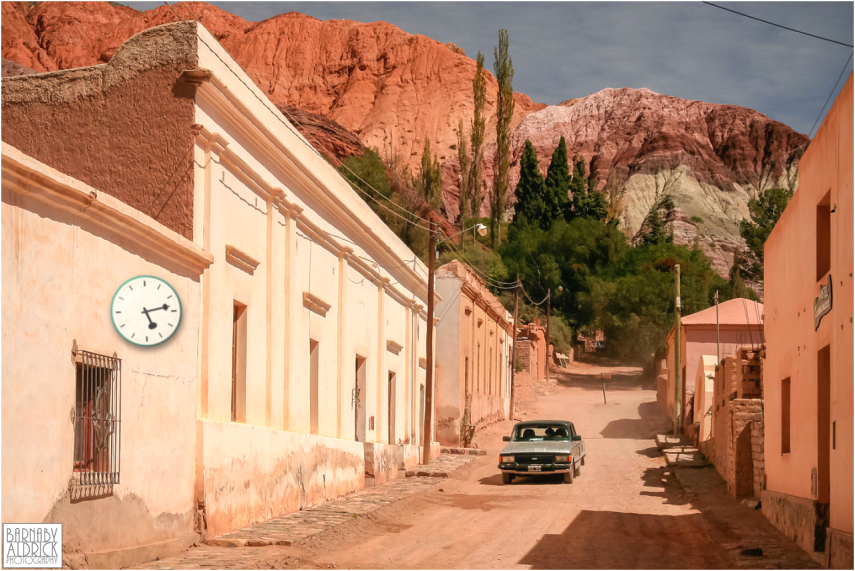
5:13
